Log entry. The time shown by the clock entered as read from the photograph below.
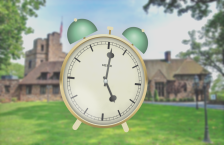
5:01
